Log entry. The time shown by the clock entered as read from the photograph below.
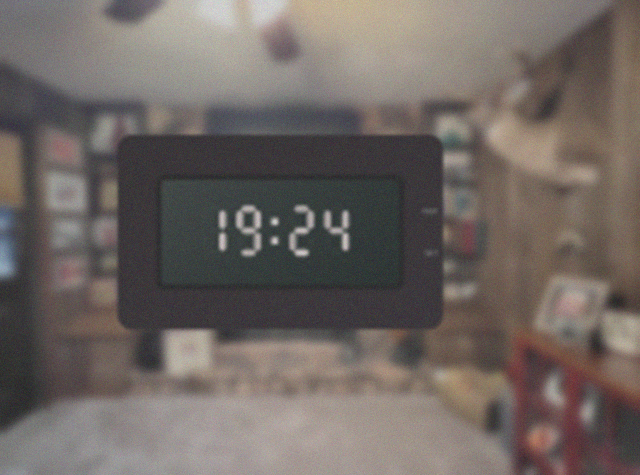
19:24
